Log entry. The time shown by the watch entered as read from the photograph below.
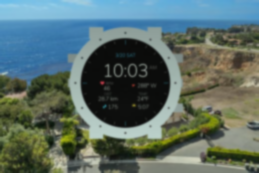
10:03
